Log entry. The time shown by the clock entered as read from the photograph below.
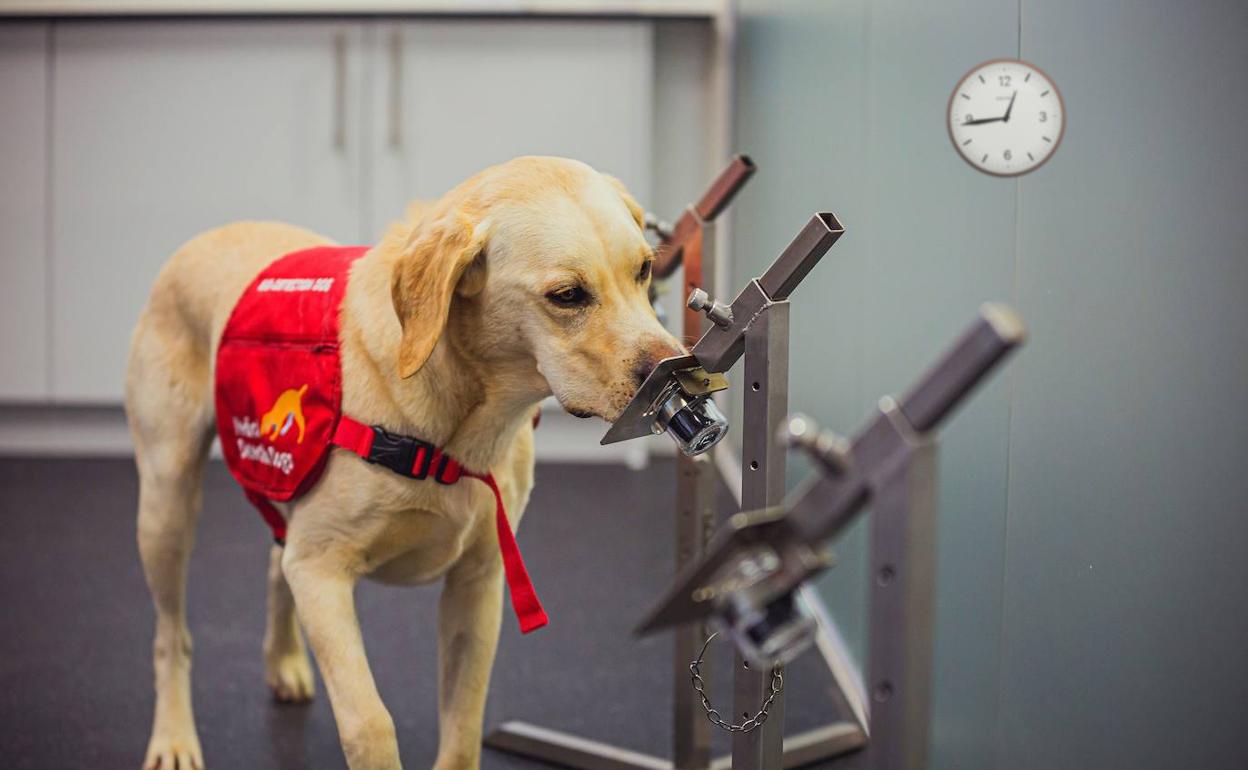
12:44
